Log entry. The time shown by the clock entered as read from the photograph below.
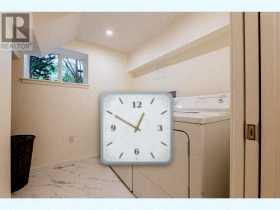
12:50
